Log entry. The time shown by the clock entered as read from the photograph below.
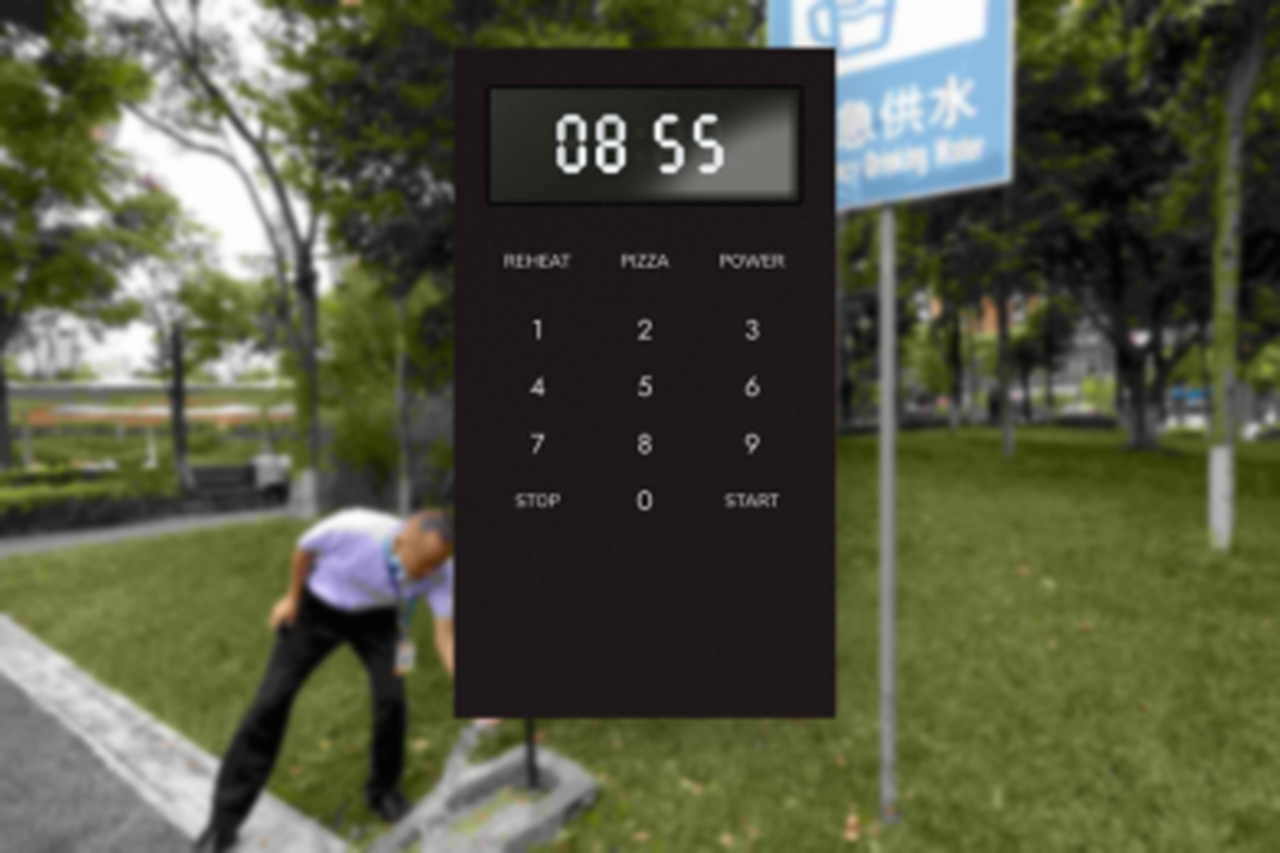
8:55
